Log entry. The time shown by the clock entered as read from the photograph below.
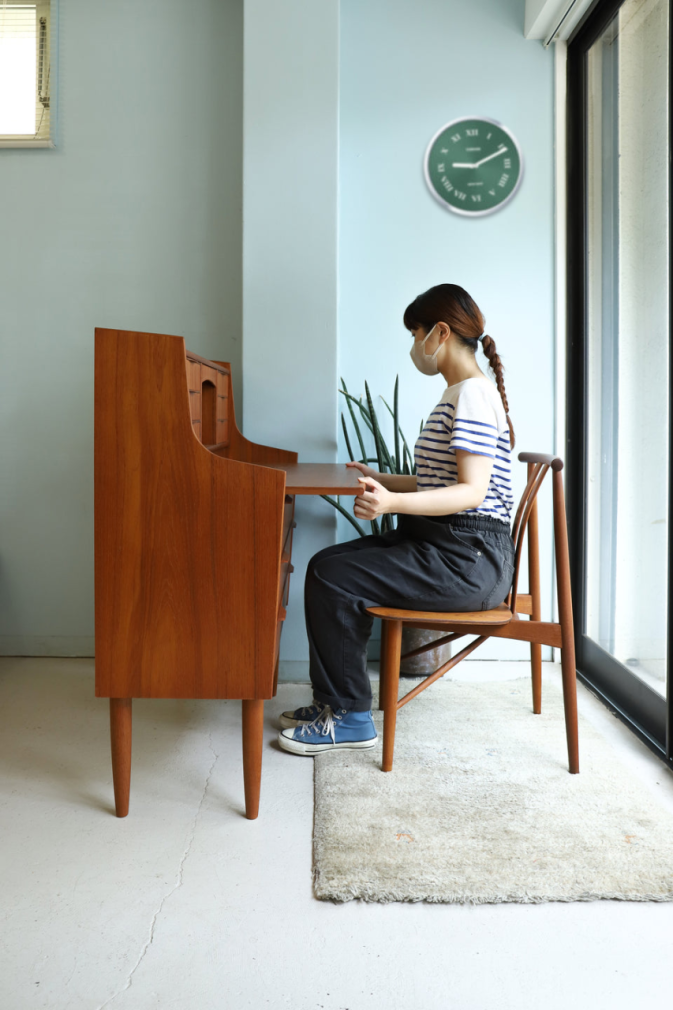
9:11
